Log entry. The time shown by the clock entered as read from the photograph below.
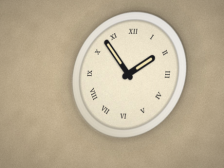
1:53
